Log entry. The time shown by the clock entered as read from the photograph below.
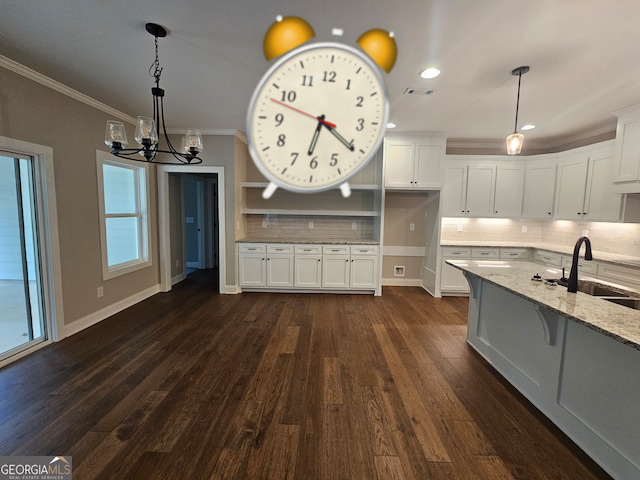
6:20:48
